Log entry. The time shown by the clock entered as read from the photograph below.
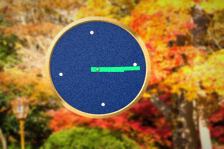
3:16
